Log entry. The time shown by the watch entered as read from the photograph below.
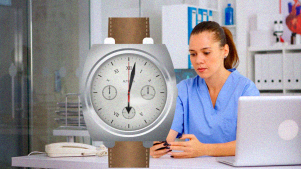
6:02
